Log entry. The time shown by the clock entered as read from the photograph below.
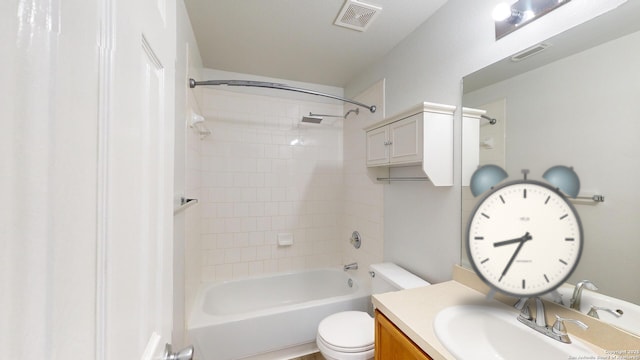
8:35
